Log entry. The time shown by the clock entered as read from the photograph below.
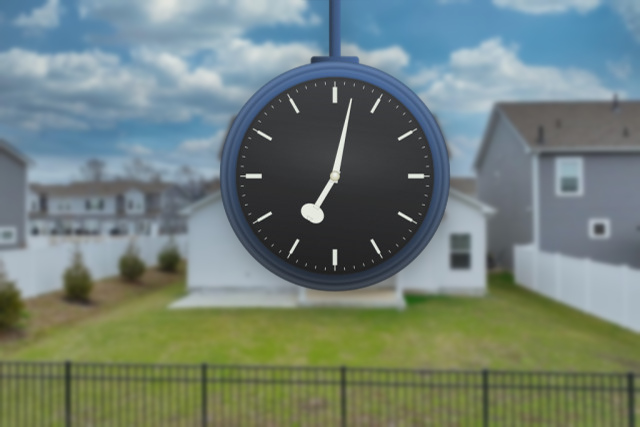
7:02
